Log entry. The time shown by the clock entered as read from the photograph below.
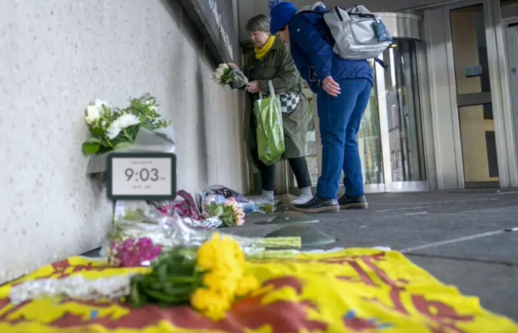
9:03
